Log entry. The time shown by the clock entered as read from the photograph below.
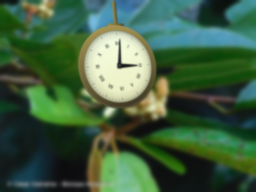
3:01
